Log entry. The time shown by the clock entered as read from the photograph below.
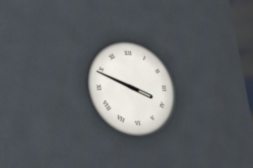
3:49
